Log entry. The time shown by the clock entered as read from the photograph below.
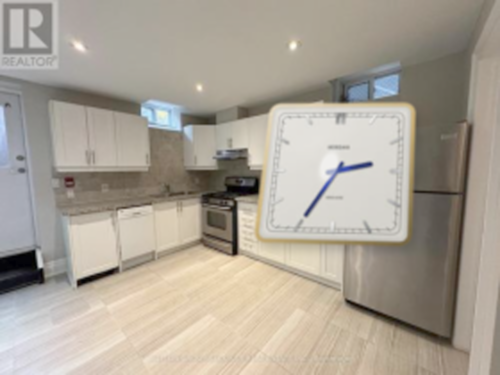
2:35
